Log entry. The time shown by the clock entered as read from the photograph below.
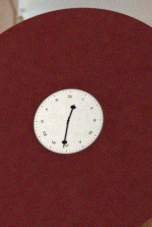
12:31
